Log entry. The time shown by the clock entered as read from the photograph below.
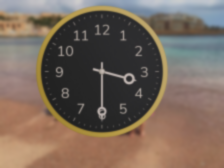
3:30
